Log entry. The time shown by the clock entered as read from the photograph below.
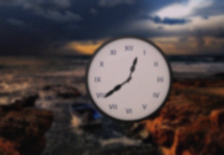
12:39
